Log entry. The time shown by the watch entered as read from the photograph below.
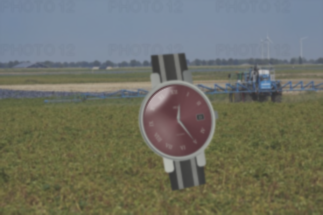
12:25
